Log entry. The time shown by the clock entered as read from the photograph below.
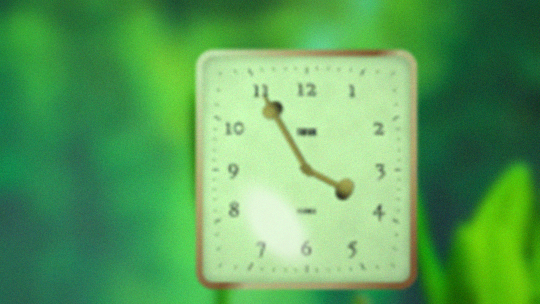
3:55
